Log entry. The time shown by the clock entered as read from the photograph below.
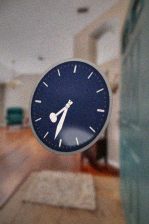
7:32
